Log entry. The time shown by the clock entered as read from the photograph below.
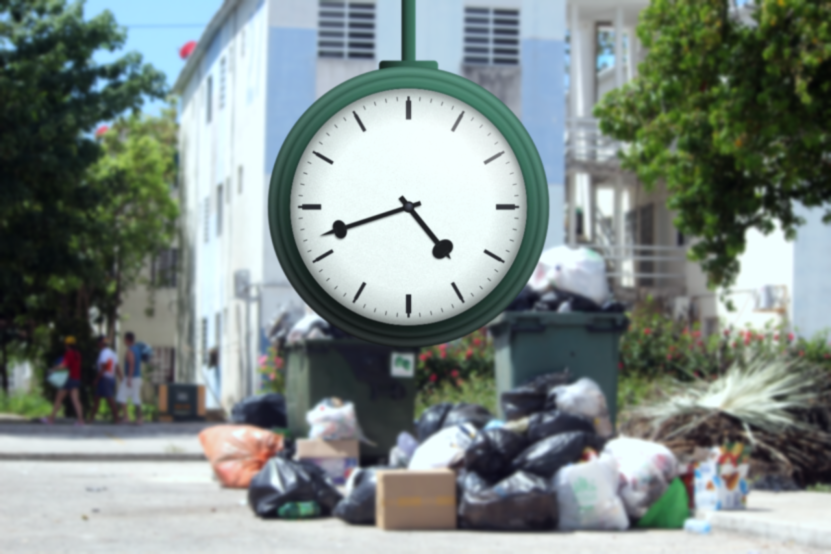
4:42
